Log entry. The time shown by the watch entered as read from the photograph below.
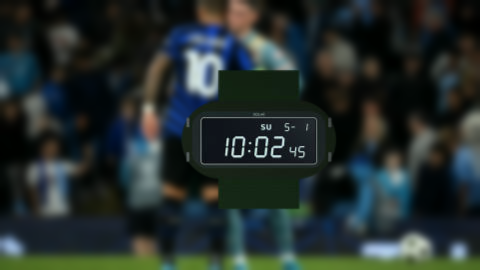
10:02:45
